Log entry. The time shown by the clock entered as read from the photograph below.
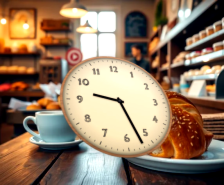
9:27
